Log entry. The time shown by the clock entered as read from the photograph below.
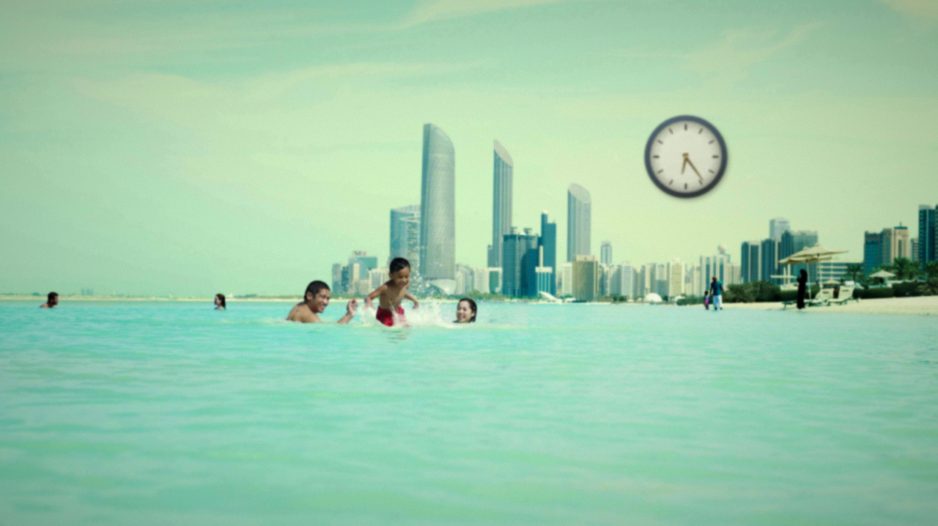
6:24
